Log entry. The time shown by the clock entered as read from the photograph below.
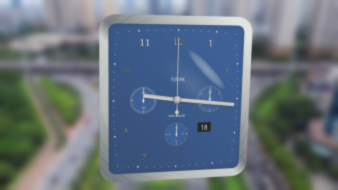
9:16
